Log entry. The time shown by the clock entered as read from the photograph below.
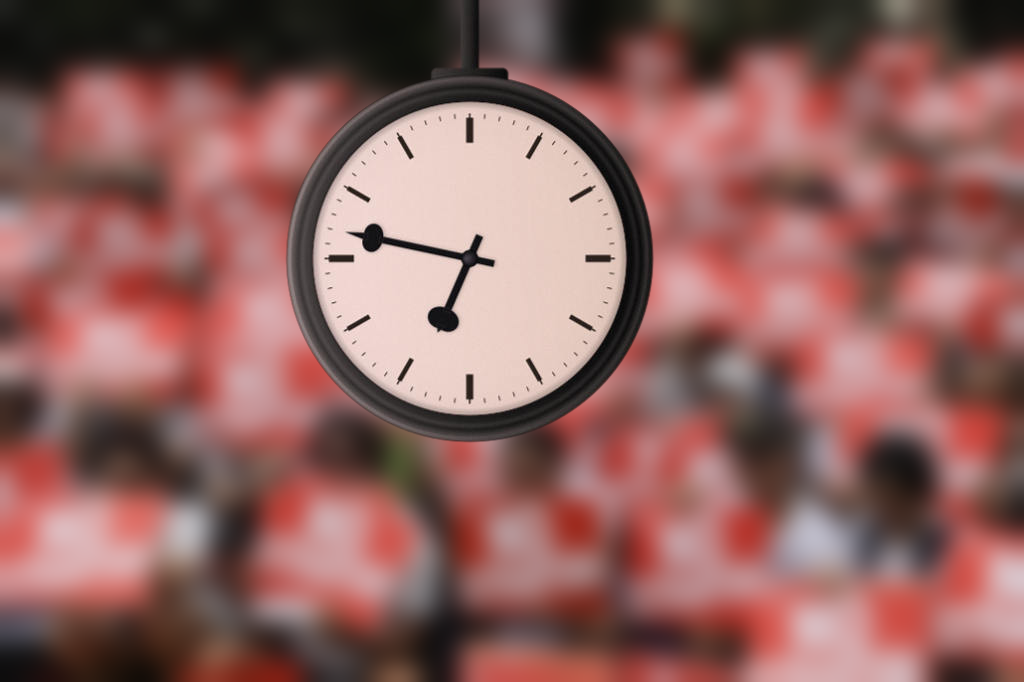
6:47
